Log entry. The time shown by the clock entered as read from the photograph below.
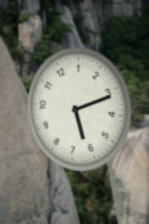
6:16
